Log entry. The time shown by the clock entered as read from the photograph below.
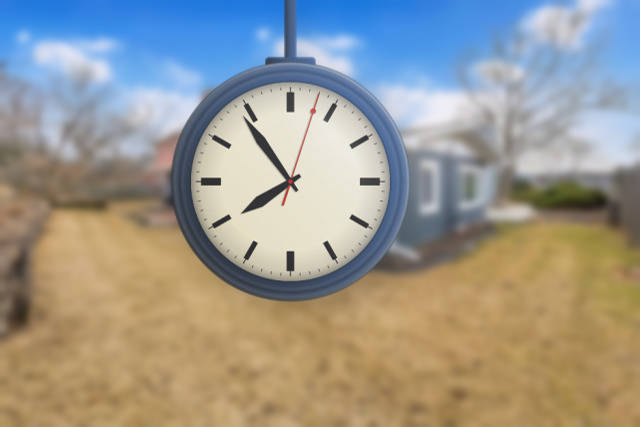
7:54:03
